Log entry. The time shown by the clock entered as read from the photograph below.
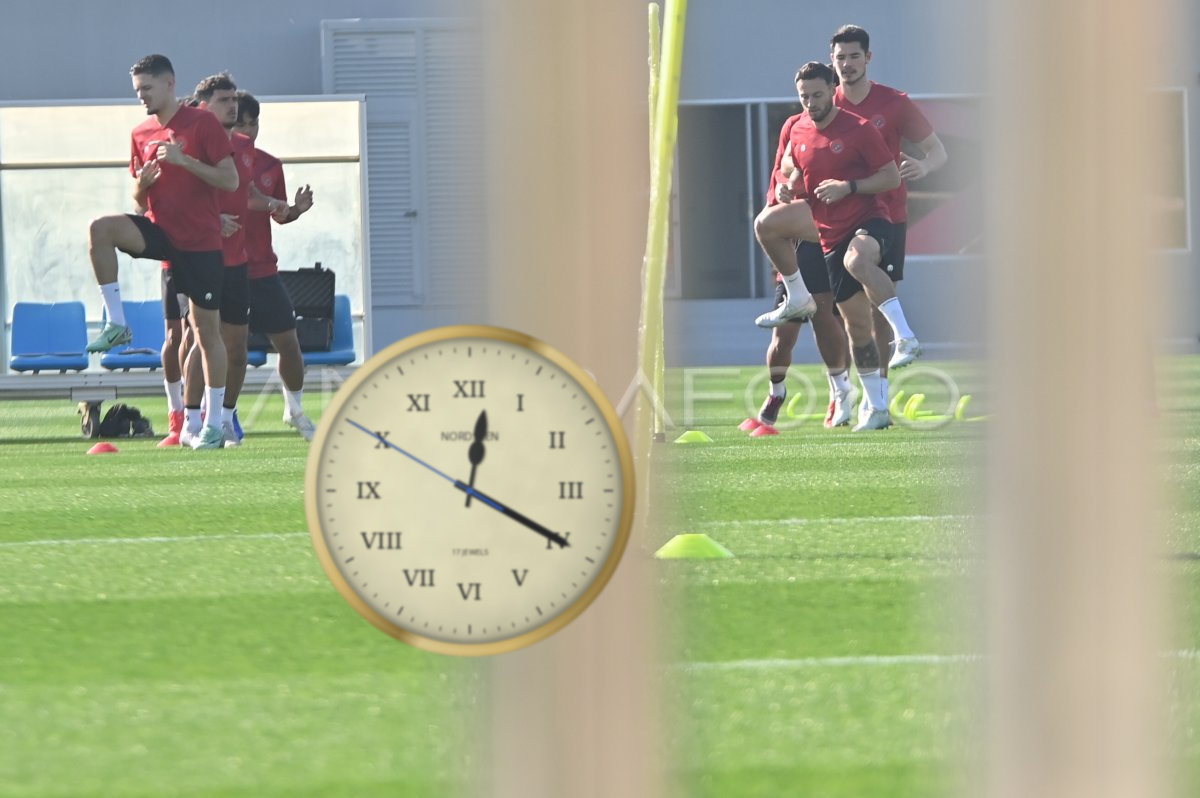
12:19:50
